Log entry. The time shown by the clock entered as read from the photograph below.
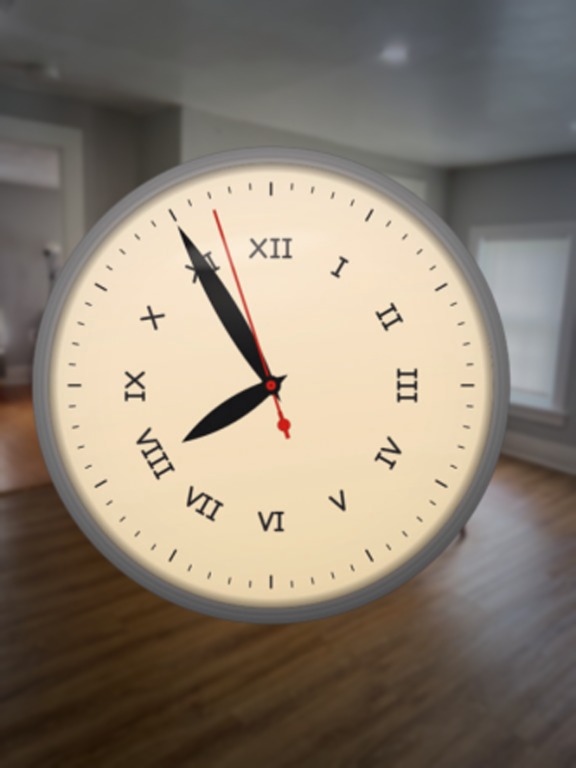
7:54:57
